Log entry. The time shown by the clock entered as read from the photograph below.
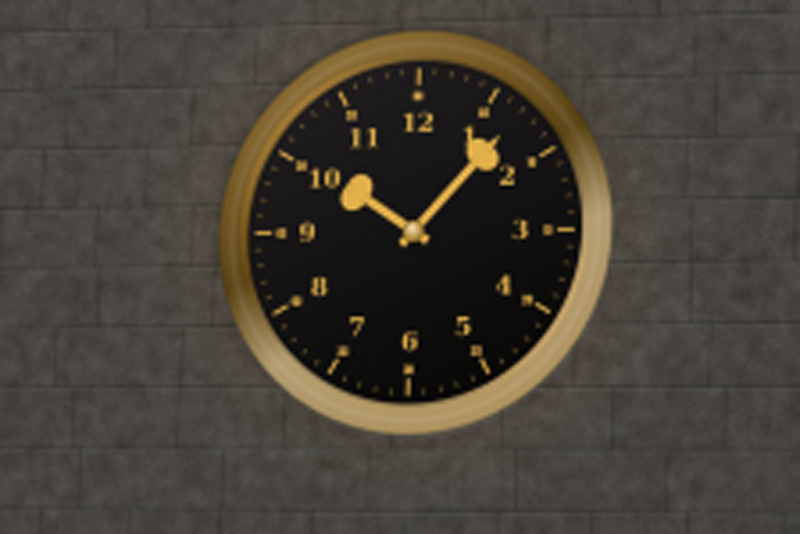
10:07
